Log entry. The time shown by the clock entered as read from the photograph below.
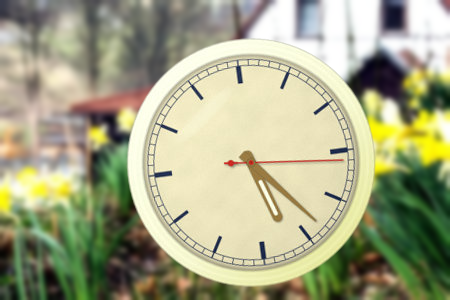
5:23:16
